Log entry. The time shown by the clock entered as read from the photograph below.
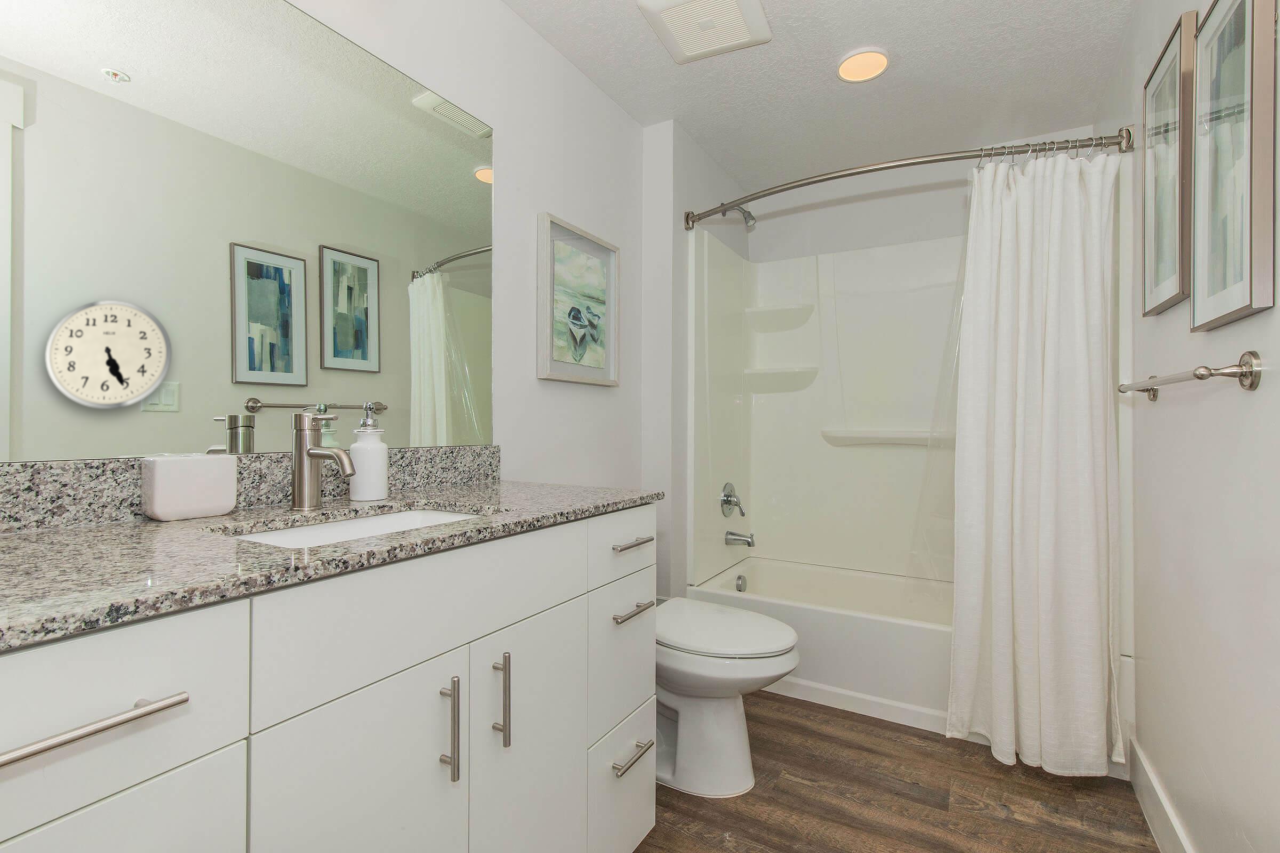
5:26
